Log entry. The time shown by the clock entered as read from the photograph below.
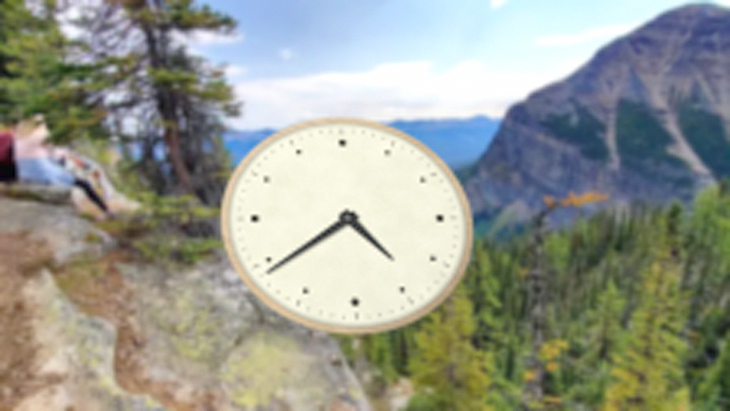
4:39
